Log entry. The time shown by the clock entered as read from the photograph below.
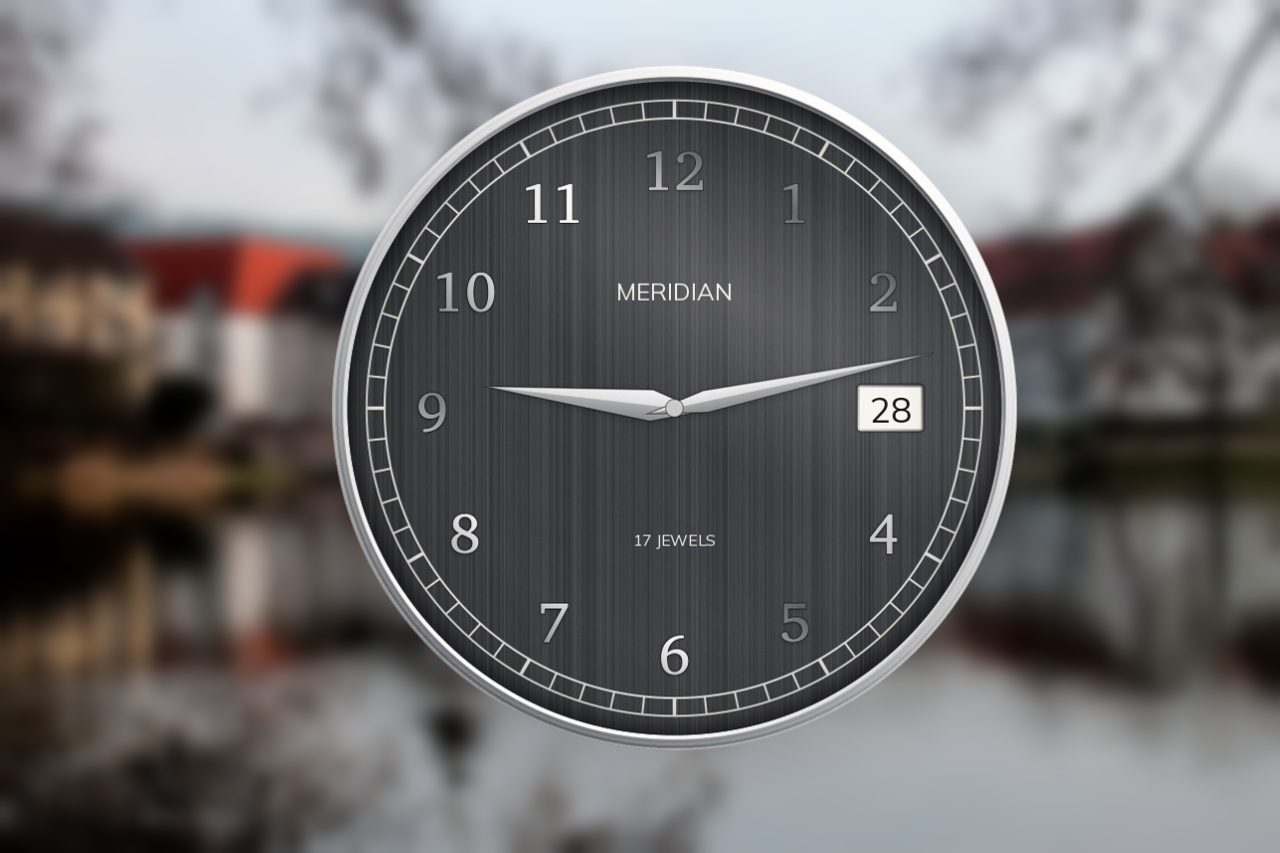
9:13
